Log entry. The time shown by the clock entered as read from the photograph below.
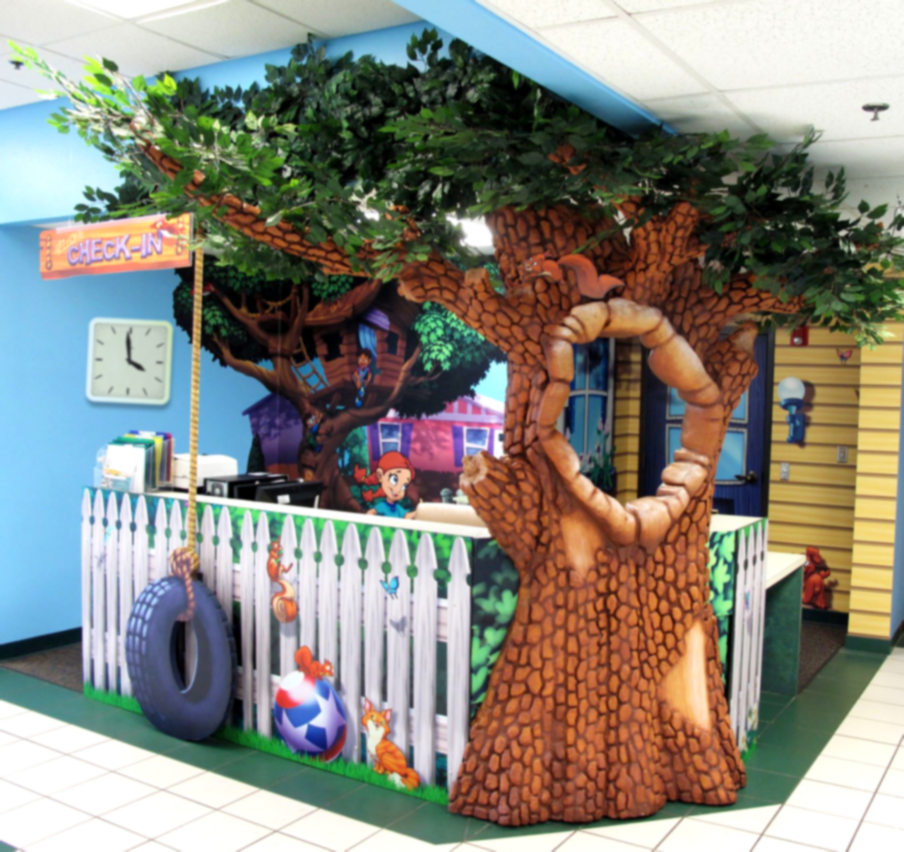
3:59
